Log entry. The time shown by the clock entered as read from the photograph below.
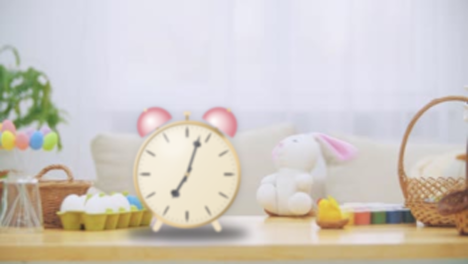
7:03
